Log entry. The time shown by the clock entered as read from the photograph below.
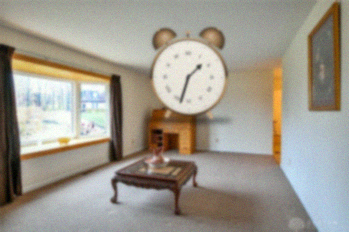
1:33
